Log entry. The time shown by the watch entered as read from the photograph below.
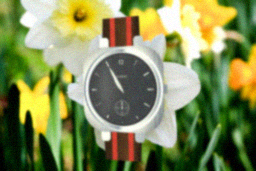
10:55
